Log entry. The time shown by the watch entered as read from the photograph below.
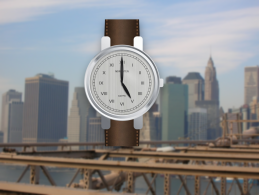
5:00
